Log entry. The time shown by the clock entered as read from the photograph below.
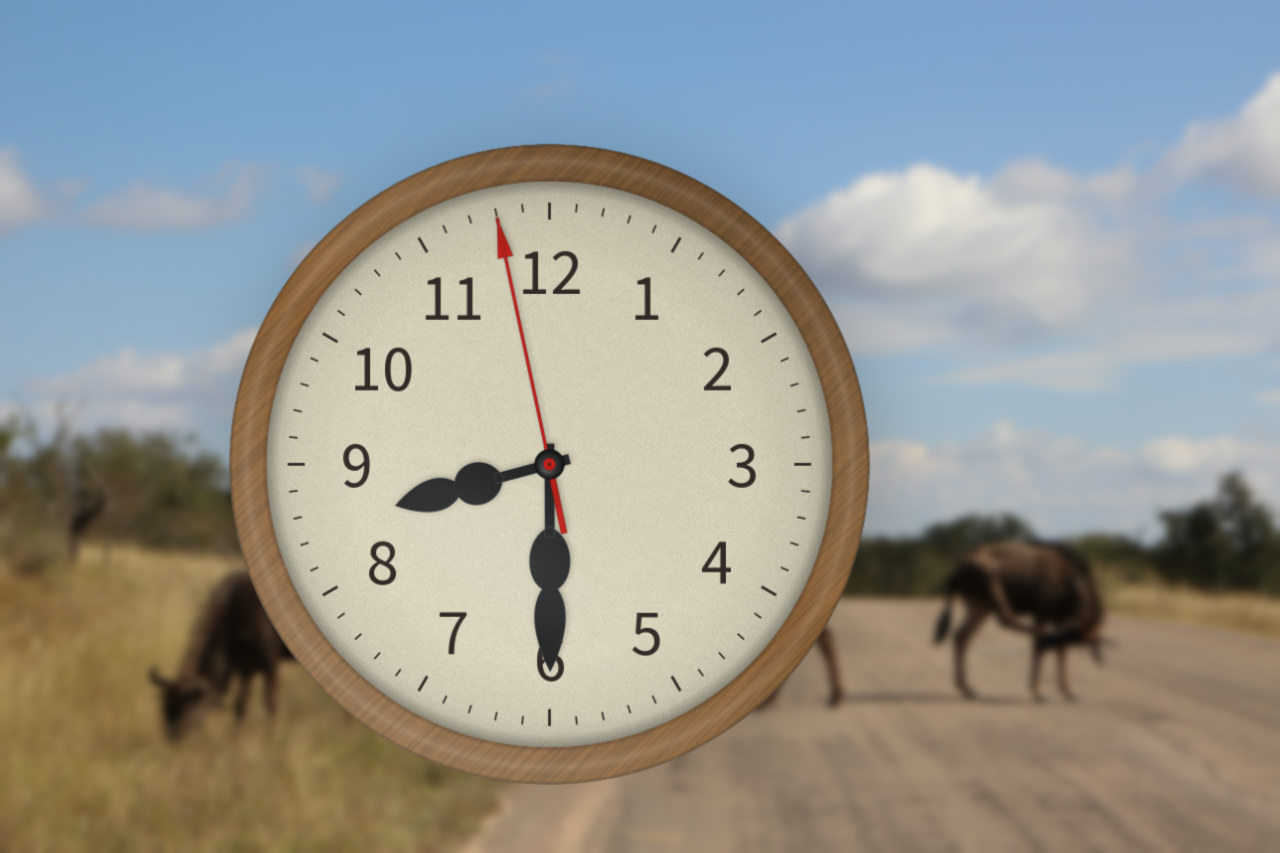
8:29:58
